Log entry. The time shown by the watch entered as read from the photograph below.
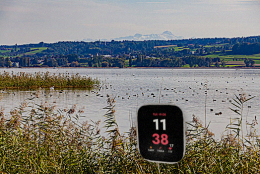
11:38
